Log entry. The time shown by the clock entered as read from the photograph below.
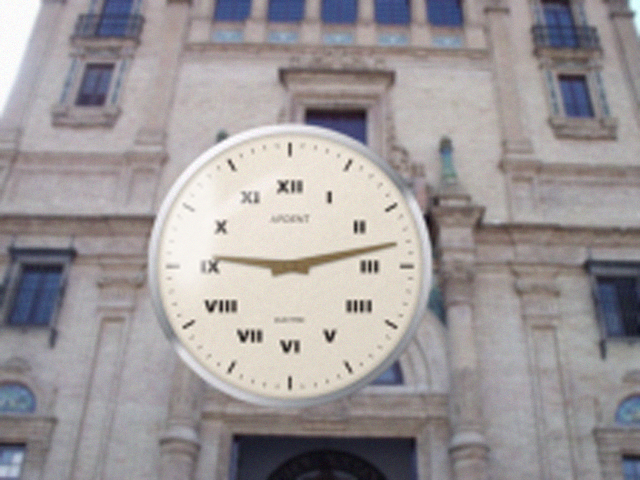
9:13
